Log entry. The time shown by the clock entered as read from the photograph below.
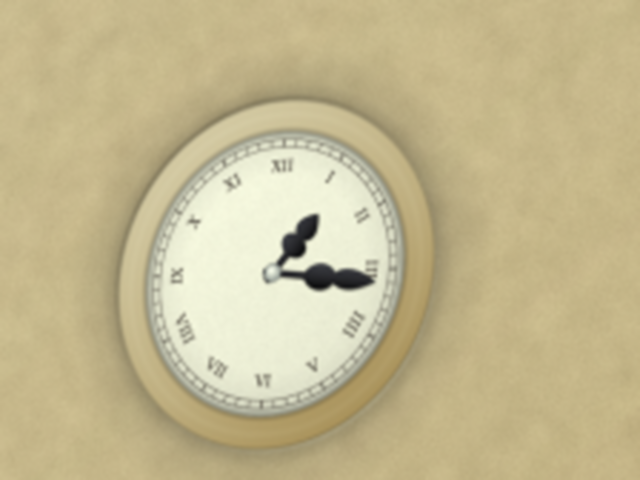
1:16
